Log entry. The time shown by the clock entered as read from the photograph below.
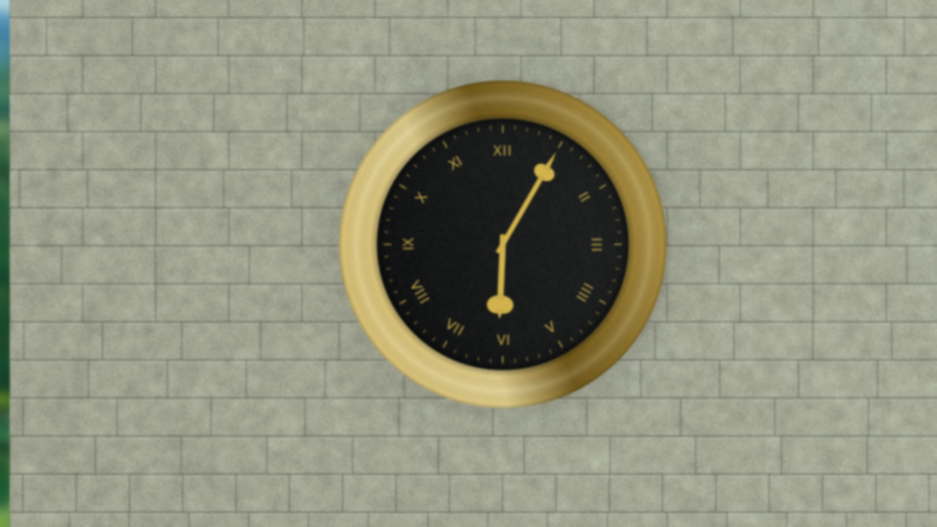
6:05
